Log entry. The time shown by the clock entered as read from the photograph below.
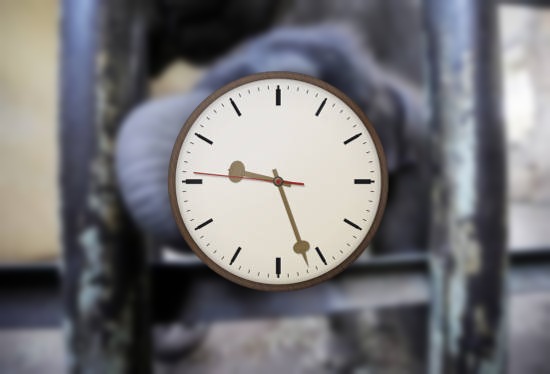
9:26:46
